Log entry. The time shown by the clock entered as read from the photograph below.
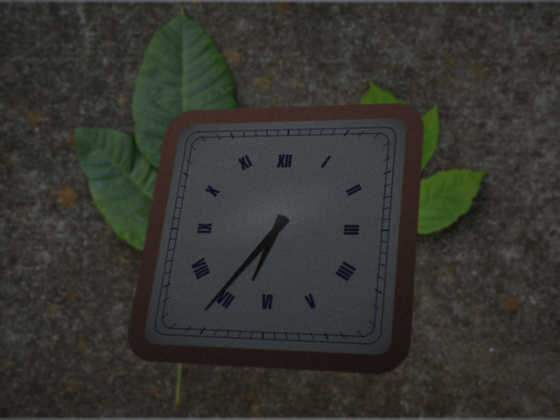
6:36
